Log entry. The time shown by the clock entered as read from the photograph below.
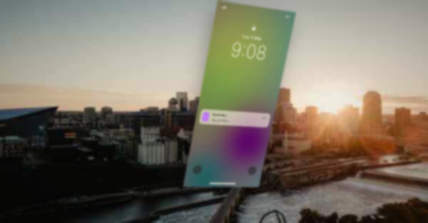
9:08
